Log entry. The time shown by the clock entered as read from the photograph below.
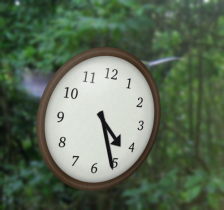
4:26
